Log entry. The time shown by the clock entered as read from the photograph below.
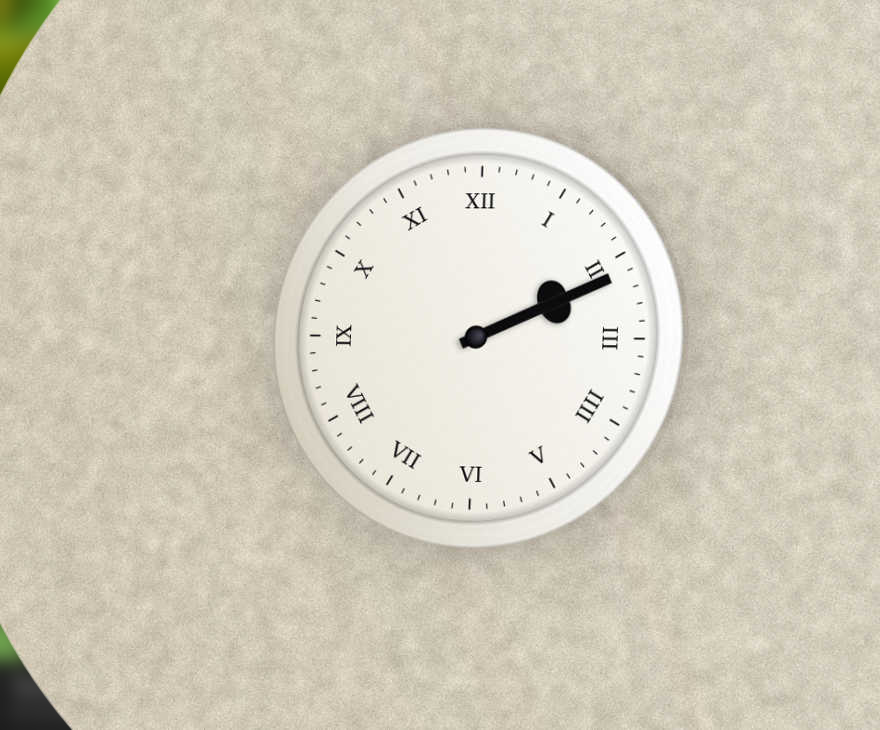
2:11
